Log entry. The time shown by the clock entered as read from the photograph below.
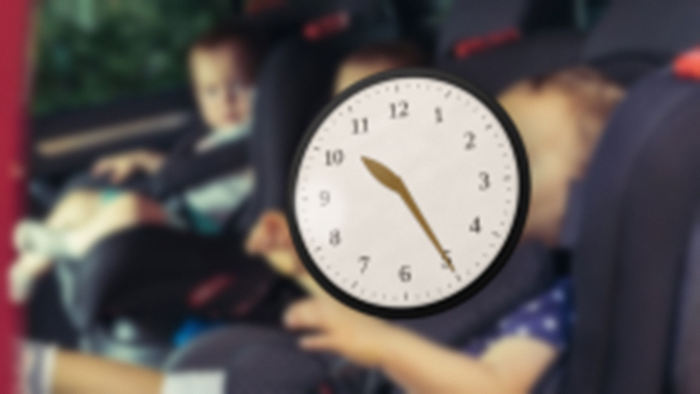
10:25
